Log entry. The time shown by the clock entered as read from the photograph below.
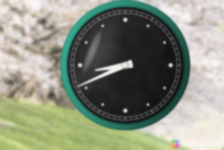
8:41
